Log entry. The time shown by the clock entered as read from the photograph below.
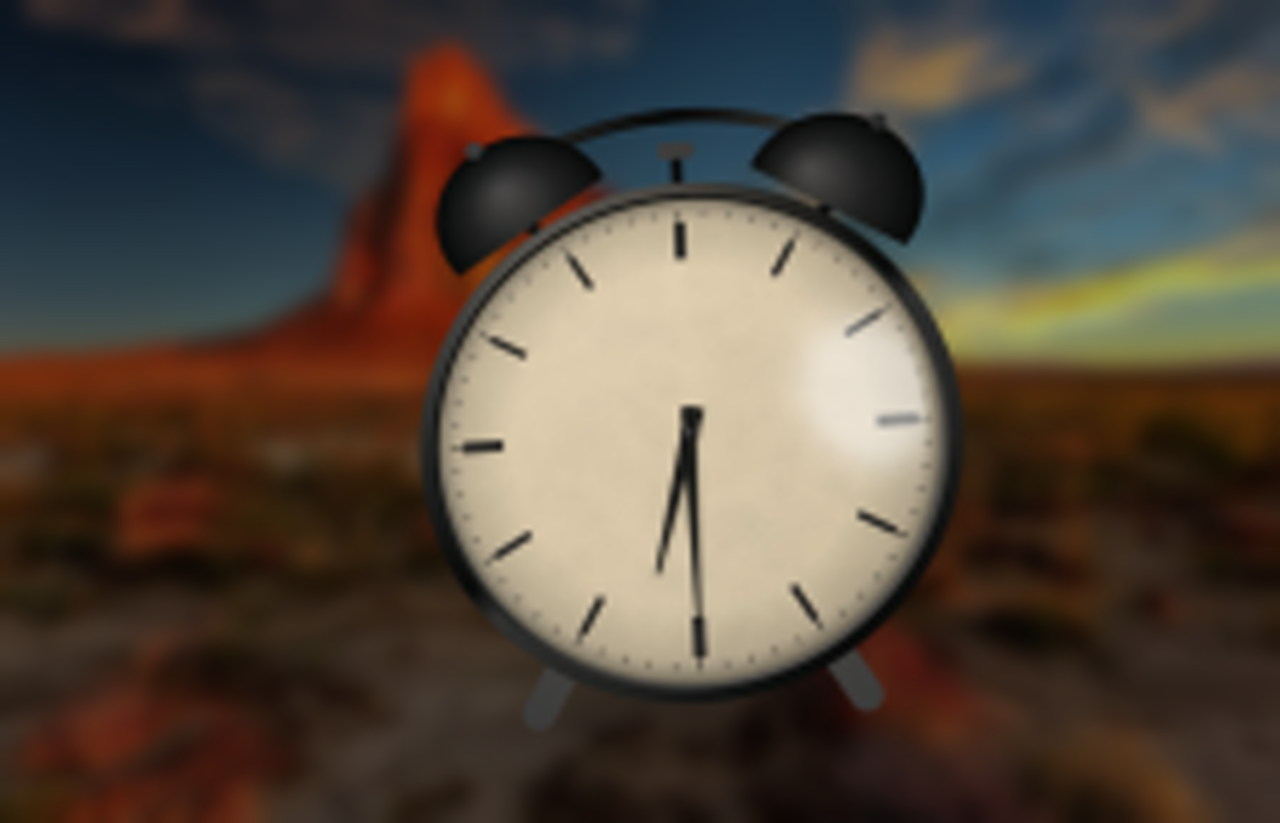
6:30
